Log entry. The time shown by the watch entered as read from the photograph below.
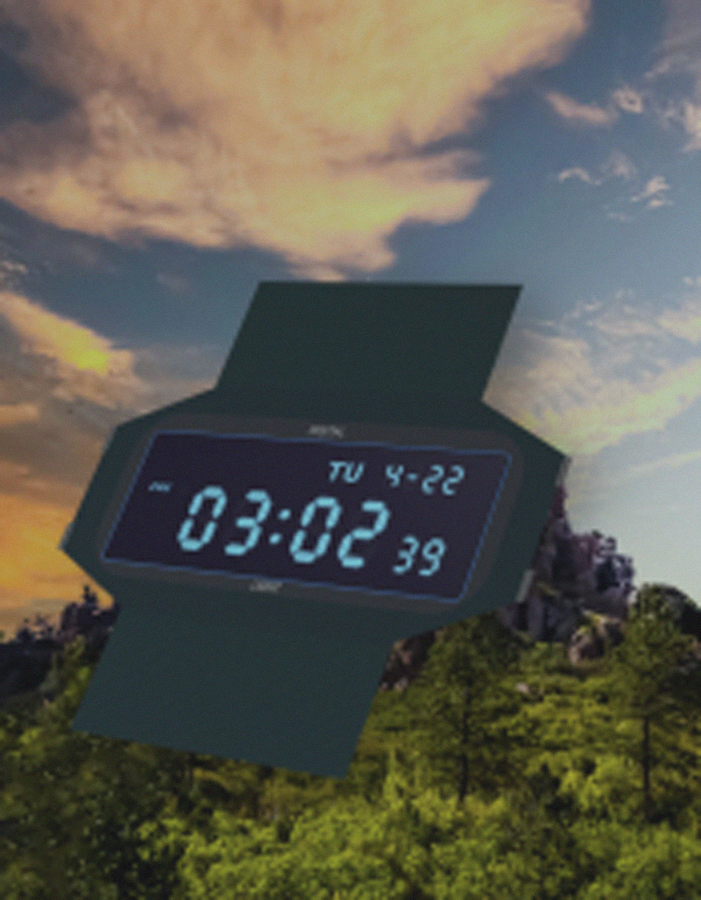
3:02:39
